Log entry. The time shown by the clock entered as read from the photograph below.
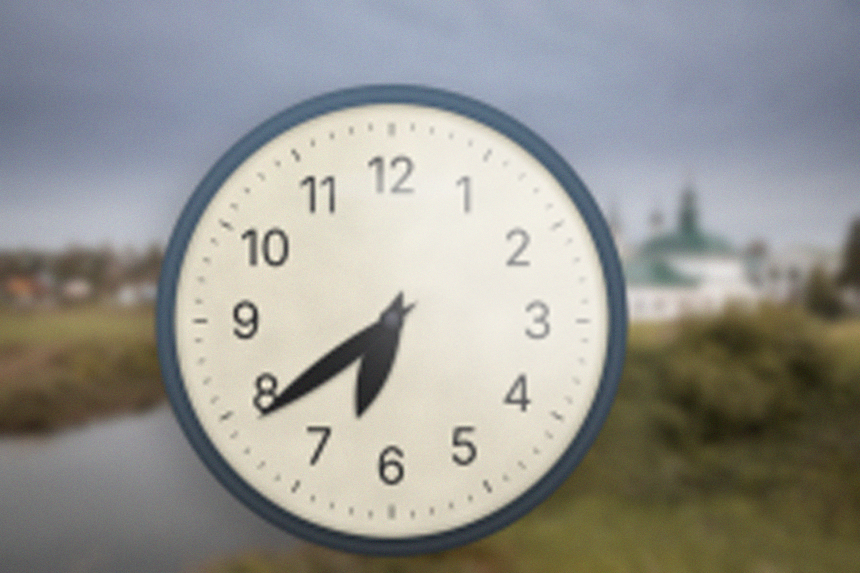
6:39
